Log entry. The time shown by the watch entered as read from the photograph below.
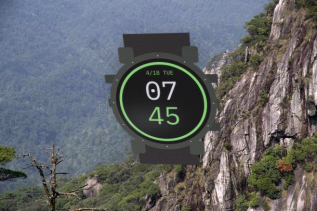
7:45
